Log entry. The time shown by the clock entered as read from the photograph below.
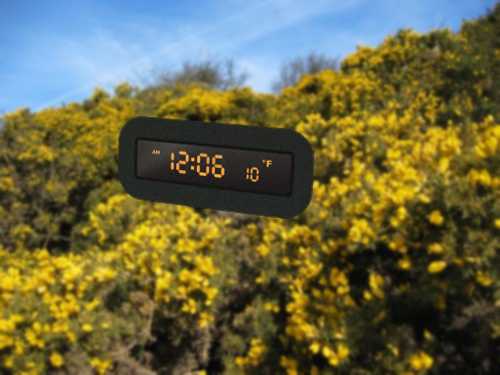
12:06
